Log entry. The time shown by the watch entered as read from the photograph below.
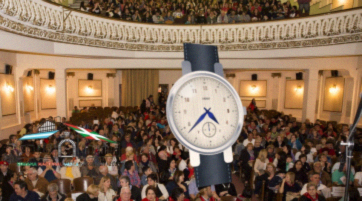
4:38
